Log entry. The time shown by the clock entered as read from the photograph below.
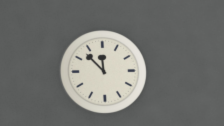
11:53
